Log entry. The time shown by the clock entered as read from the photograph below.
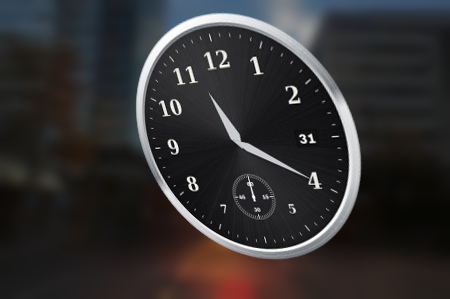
11:20
